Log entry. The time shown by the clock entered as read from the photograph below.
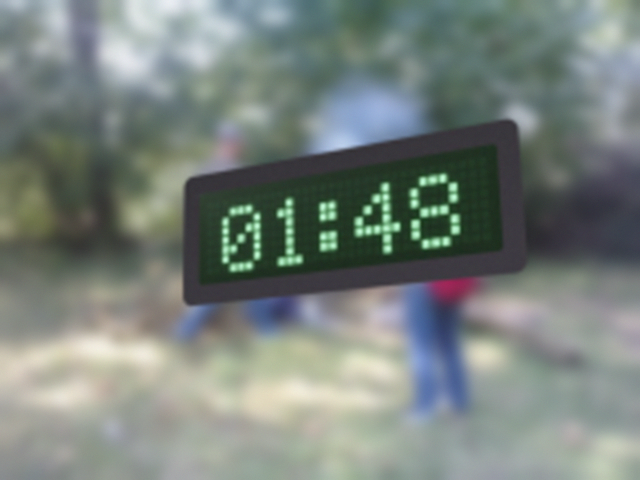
1:48
